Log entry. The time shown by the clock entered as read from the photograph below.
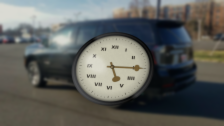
5:15
